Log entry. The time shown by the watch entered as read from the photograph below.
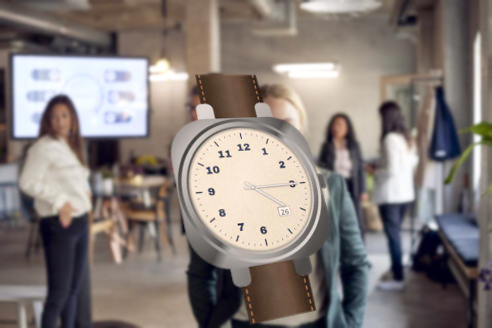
4:15
